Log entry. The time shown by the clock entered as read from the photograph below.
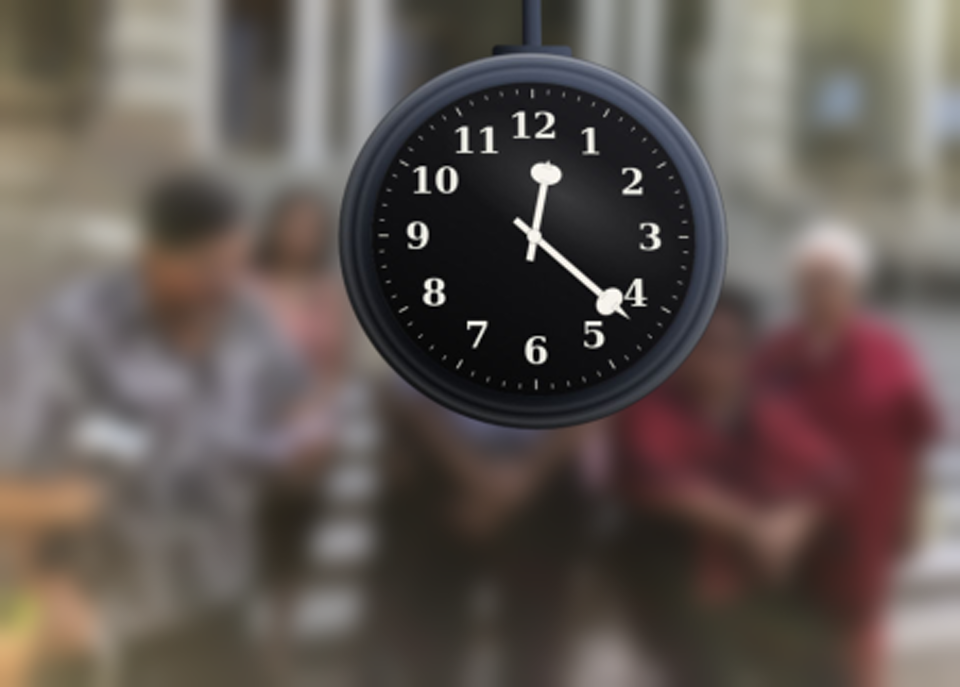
12:22
